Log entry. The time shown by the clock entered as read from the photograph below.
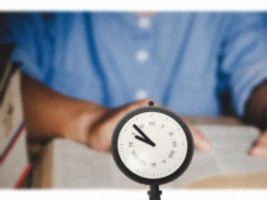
9:53
